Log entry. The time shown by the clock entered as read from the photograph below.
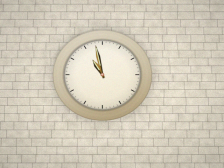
10:58
